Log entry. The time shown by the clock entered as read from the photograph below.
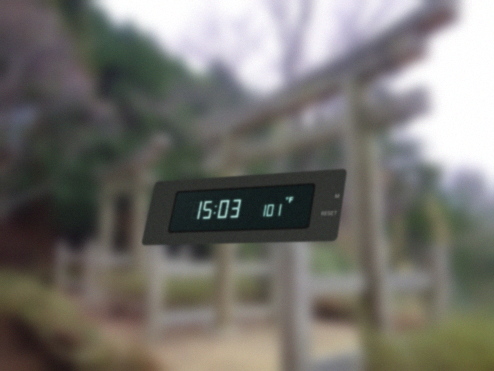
15:03
